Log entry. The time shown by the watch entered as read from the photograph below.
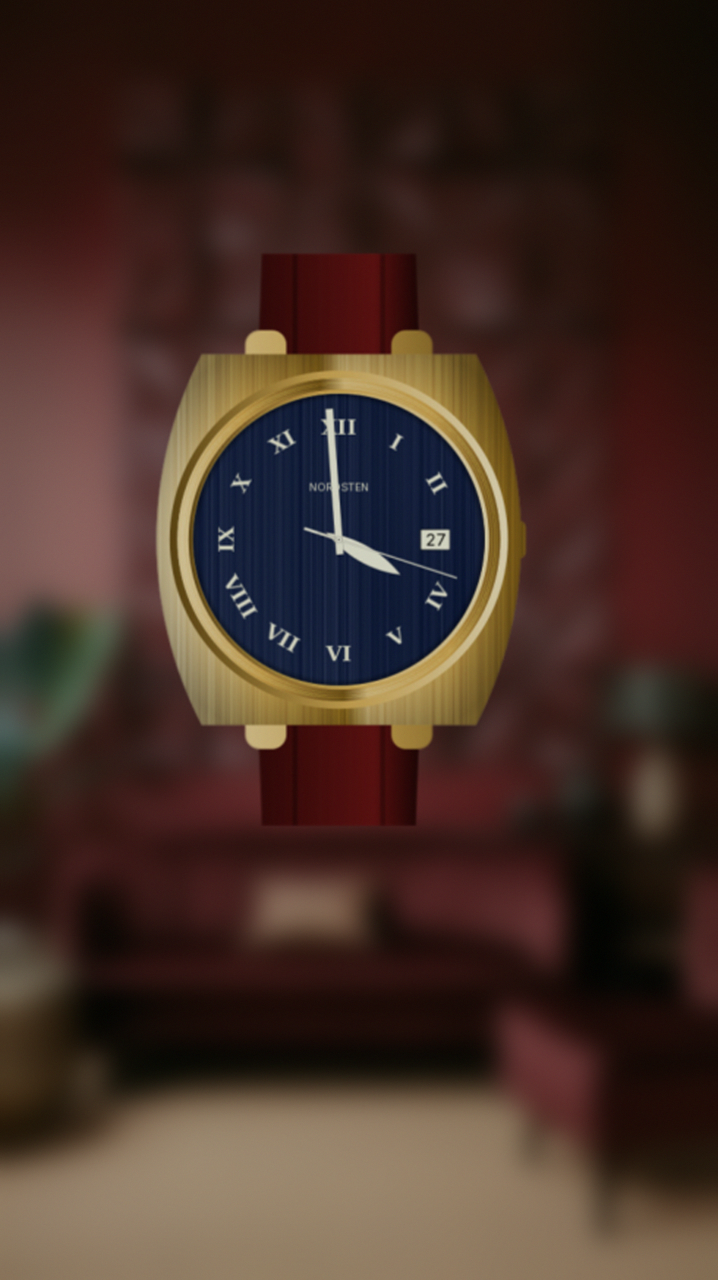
3:59:18
